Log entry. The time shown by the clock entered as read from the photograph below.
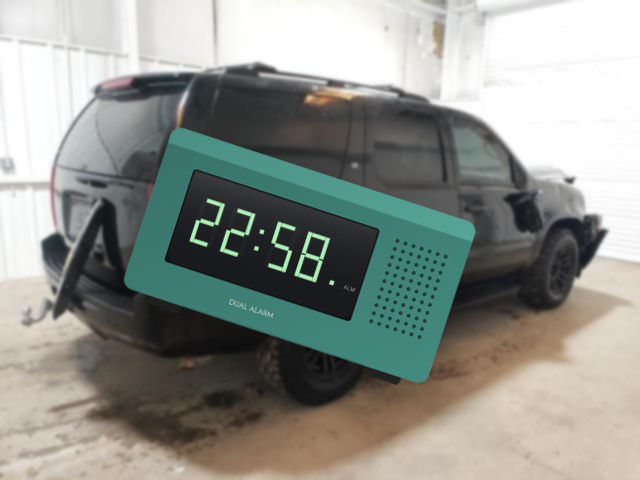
22:58
